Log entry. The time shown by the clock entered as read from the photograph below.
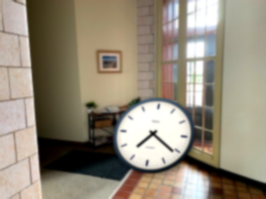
7:21
